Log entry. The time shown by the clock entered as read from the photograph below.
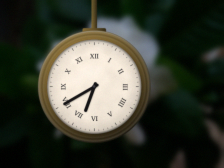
6:40
